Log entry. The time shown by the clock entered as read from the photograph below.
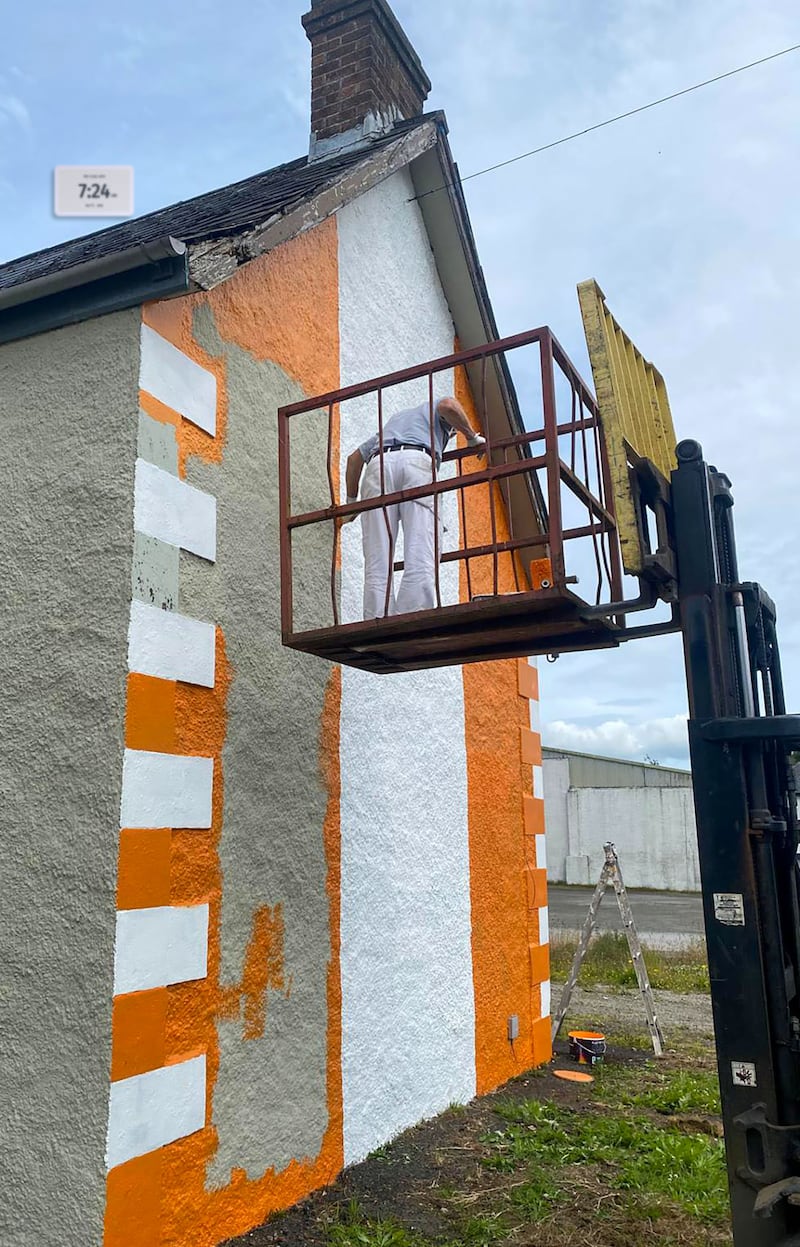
7:24
